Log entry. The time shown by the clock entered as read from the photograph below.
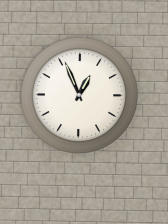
12:56
